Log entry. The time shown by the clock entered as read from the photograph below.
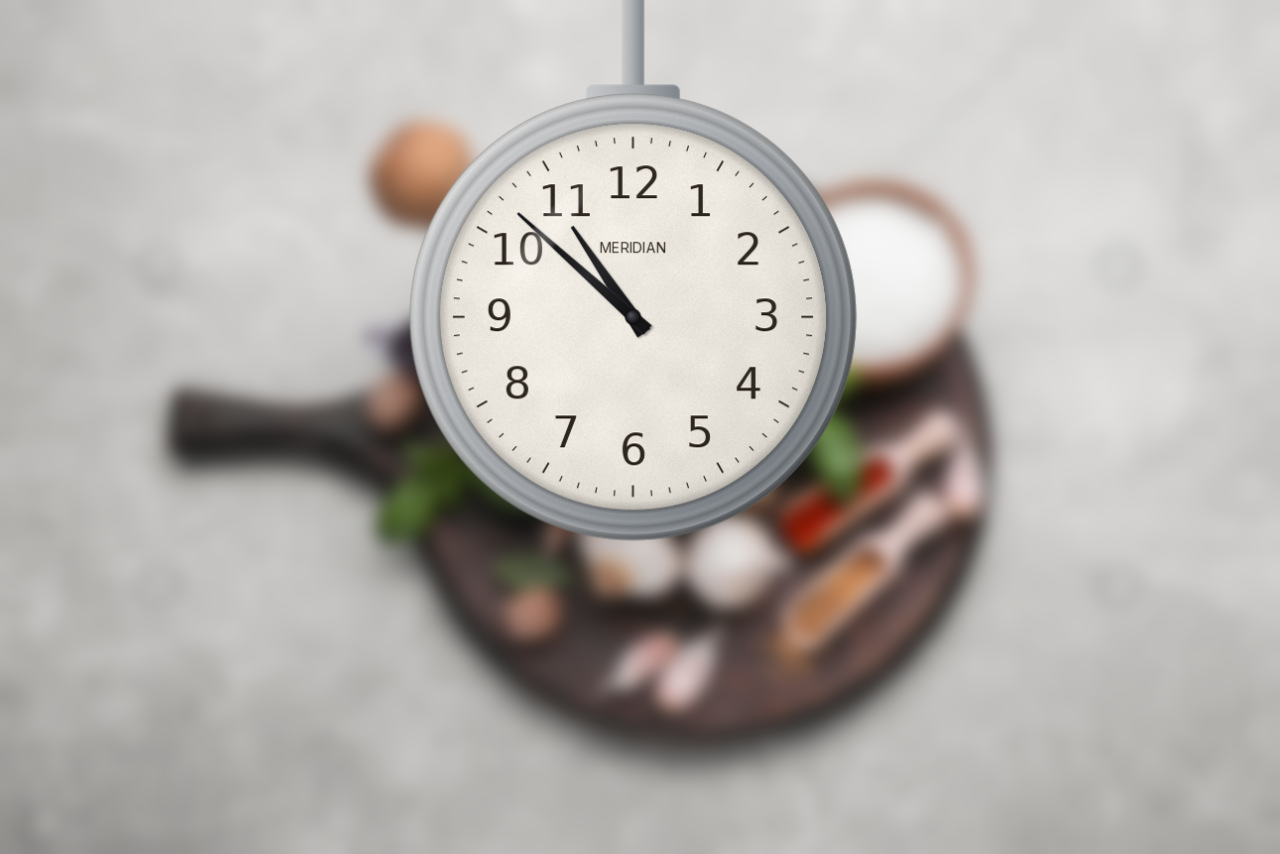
10:52
